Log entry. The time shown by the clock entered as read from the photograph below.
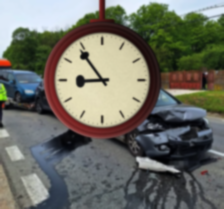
8:54
